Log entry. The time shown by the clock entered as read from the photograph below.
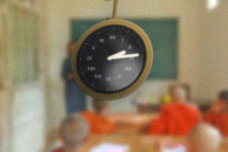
2:14
